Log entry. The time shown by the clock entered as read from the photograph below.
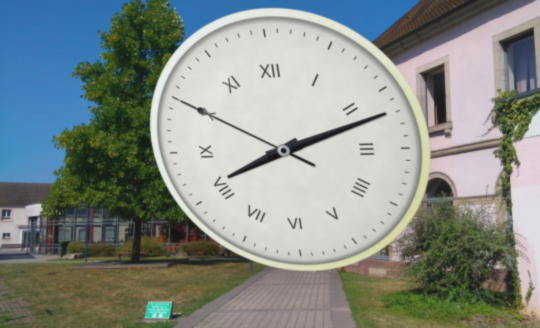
8:11:50
